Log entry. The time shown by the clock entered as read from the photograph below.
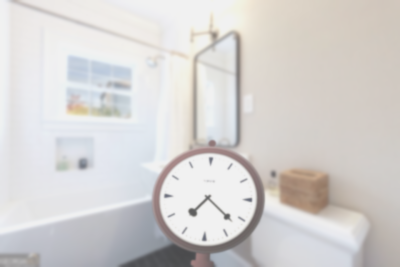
7:22
